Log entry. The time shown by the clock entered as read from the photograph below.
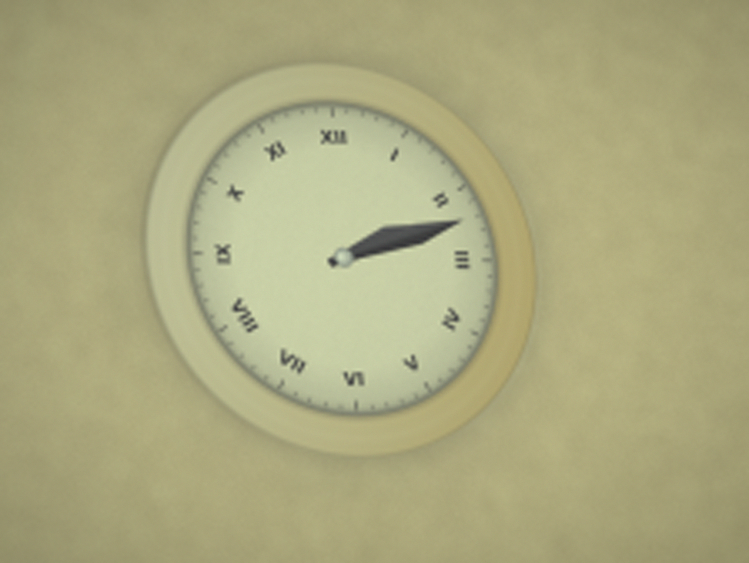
2:12
